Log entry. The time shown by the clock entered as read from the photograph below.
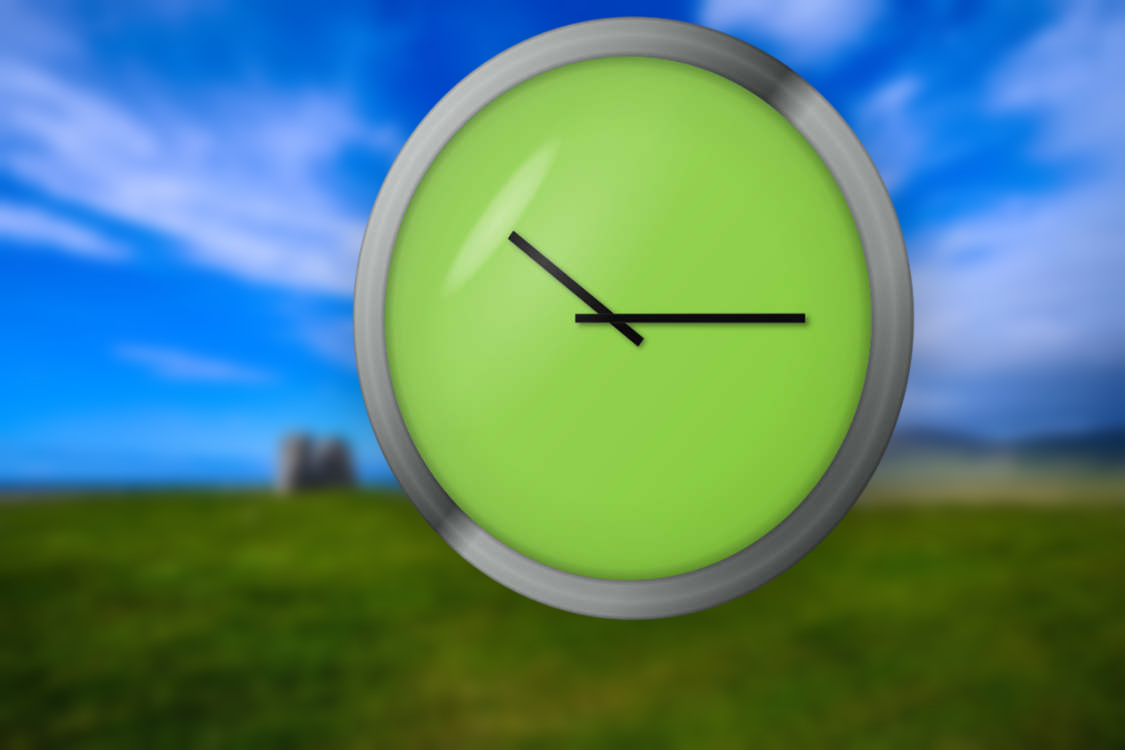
10:15
